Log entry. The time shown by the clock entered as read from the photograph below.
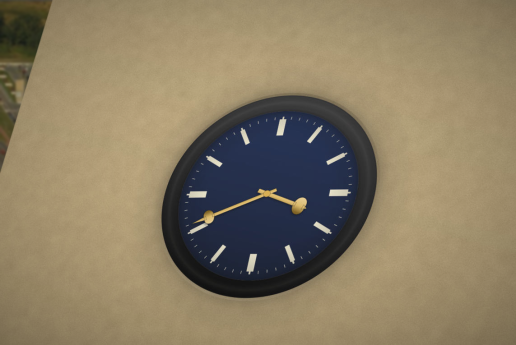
3:41
